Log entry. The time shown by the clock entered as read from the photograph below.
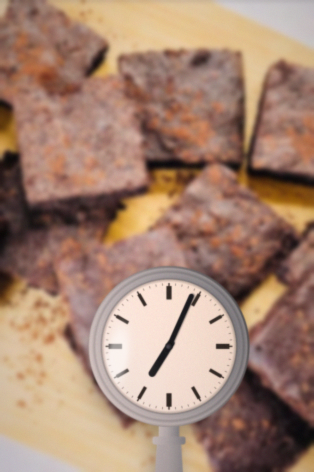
7:04
